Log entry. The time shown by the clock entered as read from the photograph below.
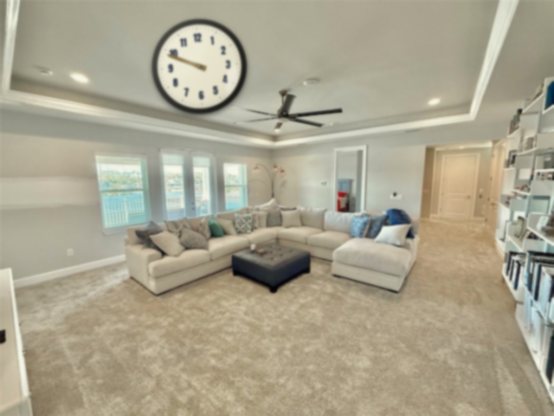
9:49
